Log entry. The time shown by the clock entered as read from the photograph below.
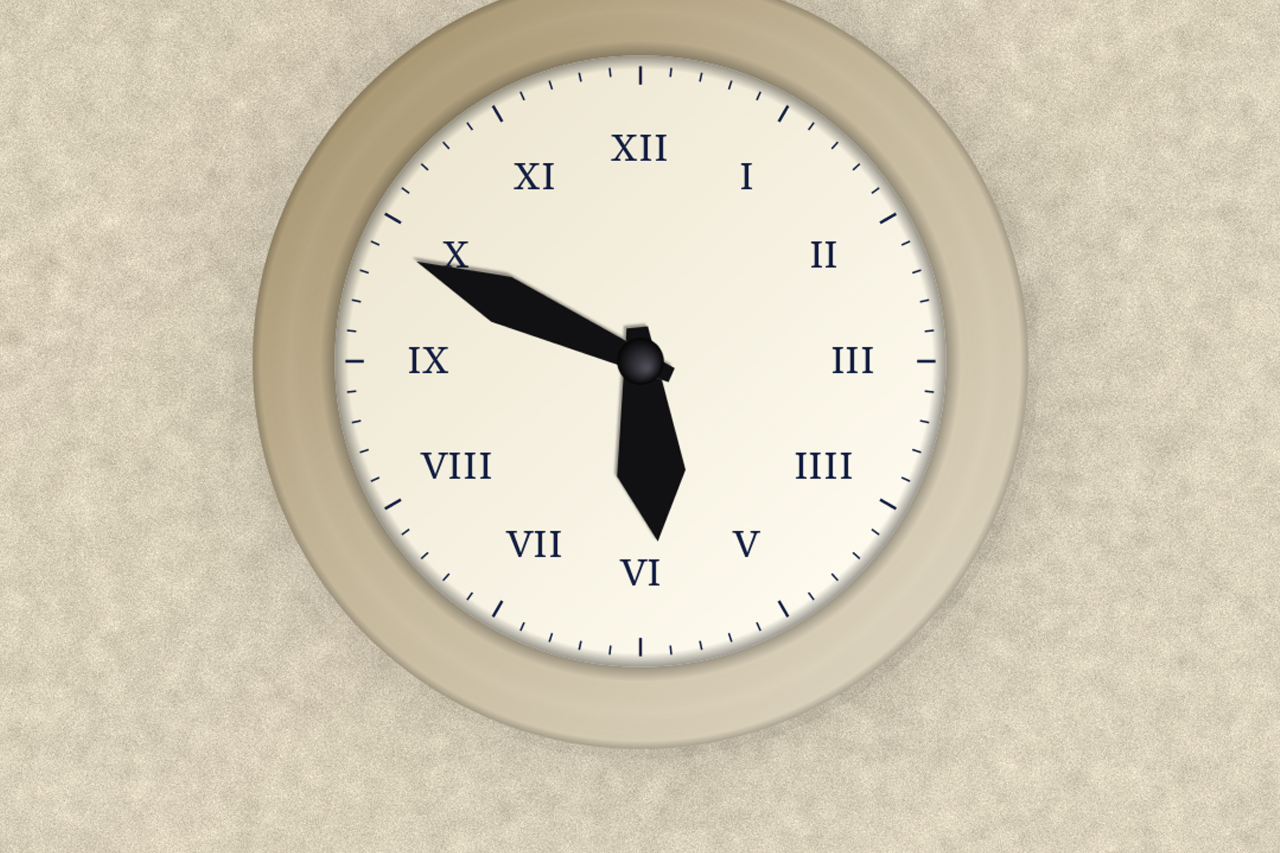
5:49
